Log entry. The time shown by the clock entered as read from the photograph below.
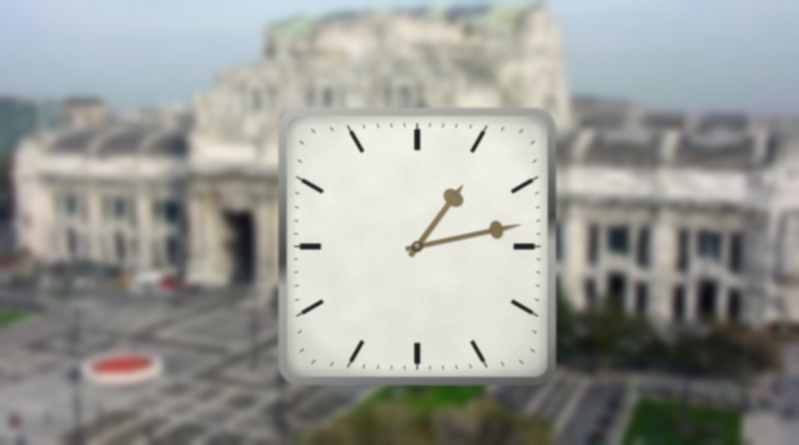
1:13
